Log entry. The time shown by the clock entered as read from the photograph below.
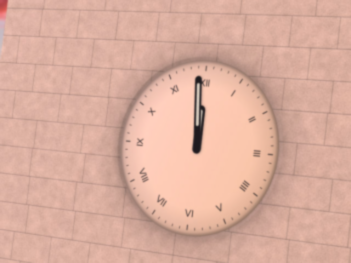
11:59
